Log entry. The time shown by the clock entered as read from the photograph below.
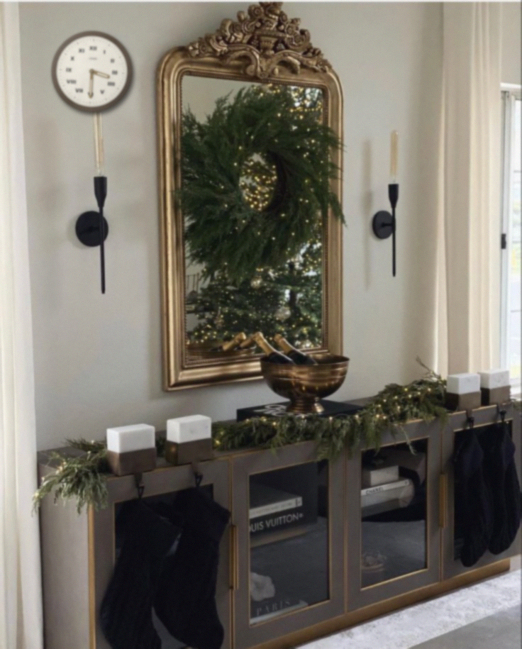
3:30
